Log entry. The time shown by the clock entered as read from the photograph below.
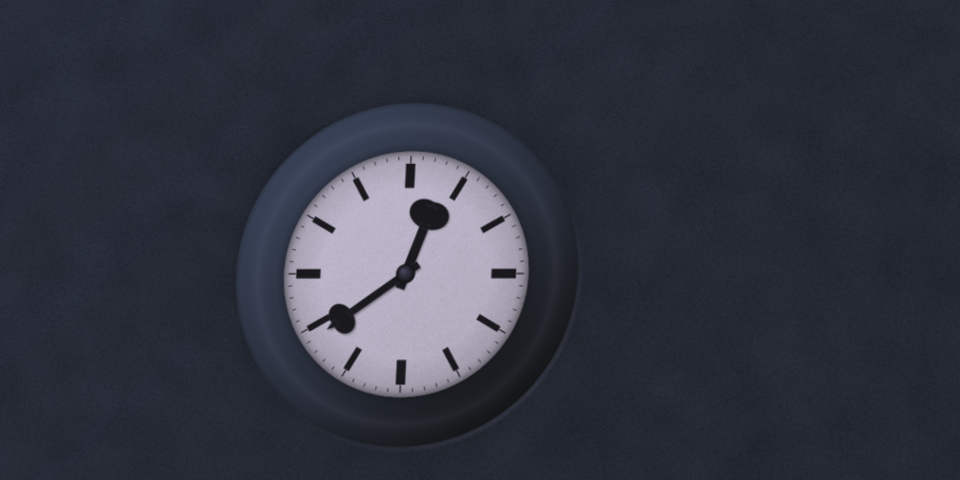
12:39
